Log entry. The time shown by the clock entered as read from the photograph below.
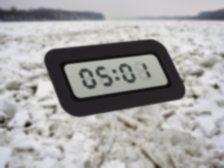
5:01
